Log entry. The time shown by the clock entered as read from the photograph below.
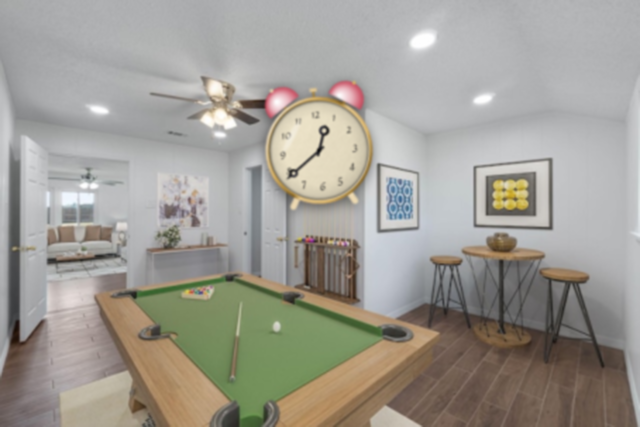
12:39
